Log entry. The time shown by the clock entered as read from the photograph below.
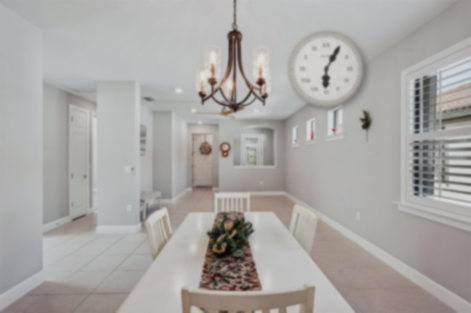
6:05
